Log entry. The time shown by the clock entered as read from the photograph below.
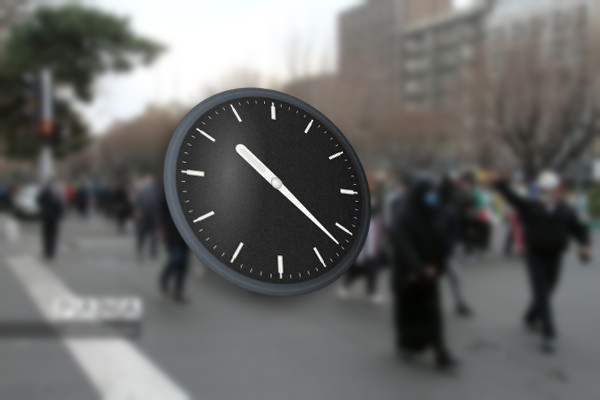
10:22
